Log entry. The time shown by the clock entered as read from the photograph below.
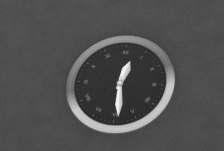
12:29
